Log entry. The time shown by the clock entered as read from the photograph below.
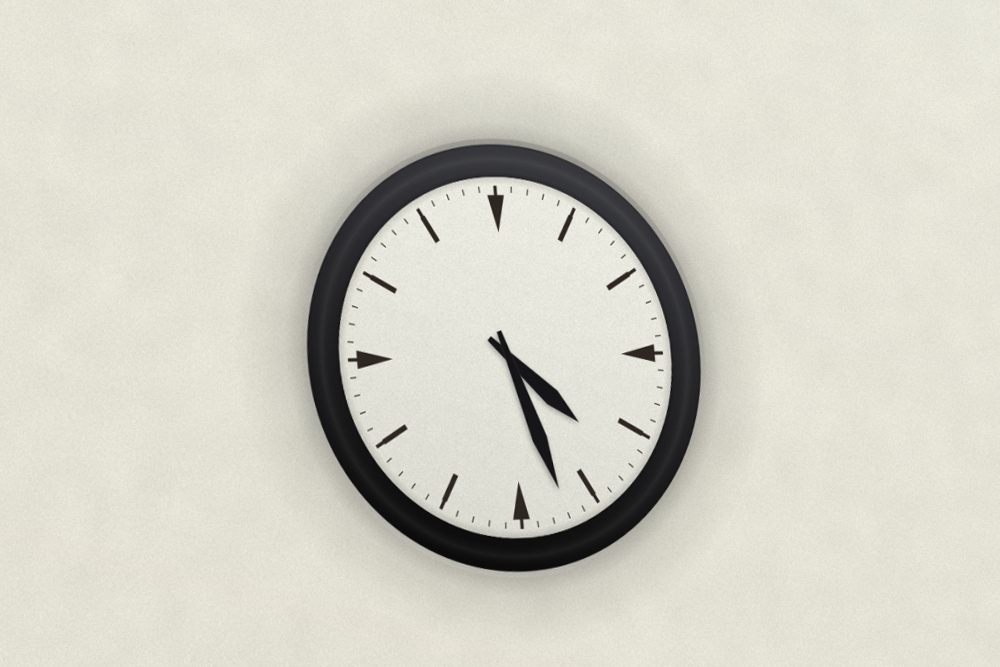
4:27
